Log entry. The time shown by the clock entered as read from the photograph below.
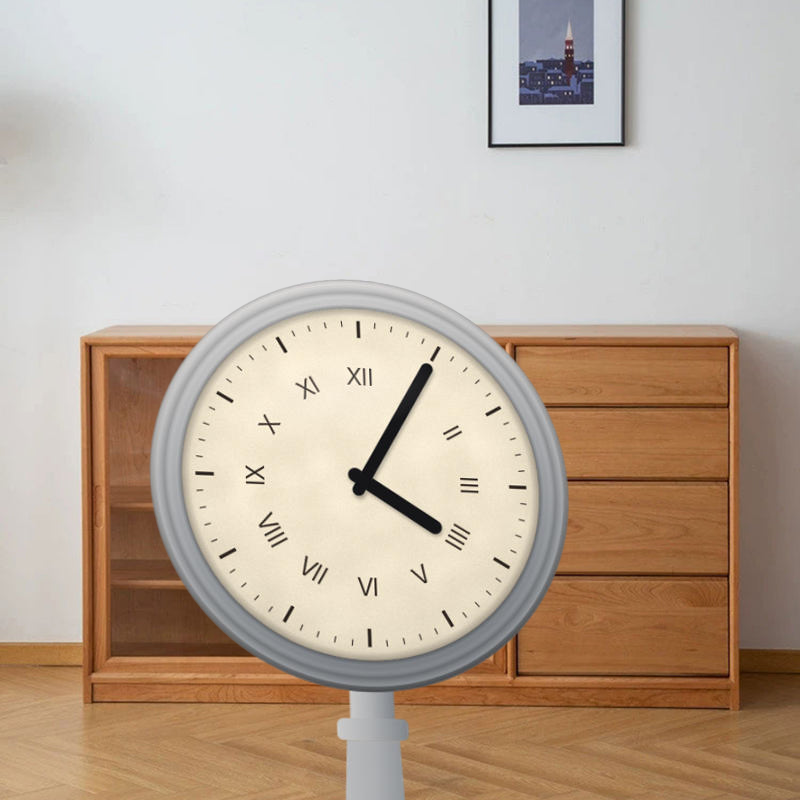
4:05
